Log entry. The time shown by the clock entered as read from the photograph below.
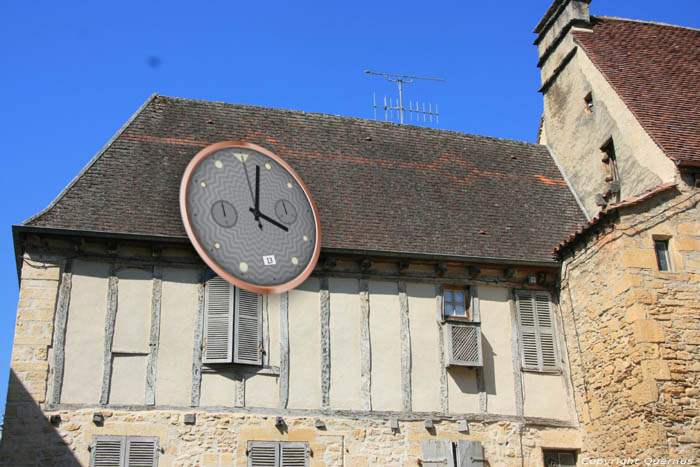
4:03
